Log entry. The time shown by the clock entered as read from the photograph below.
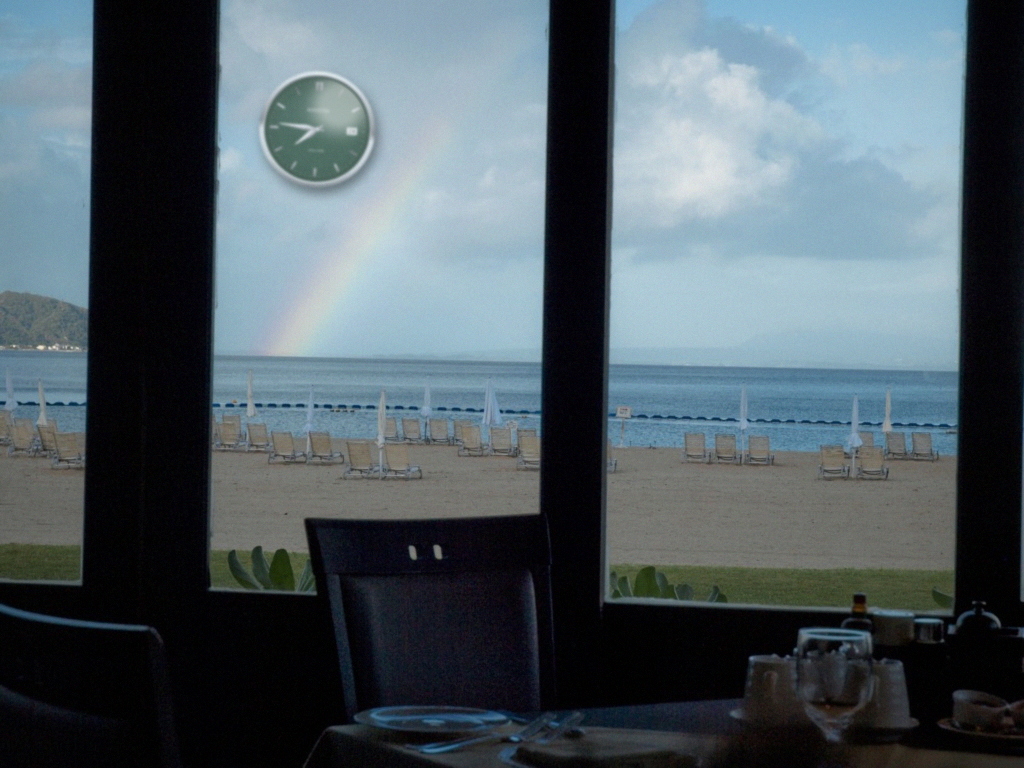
7:46
